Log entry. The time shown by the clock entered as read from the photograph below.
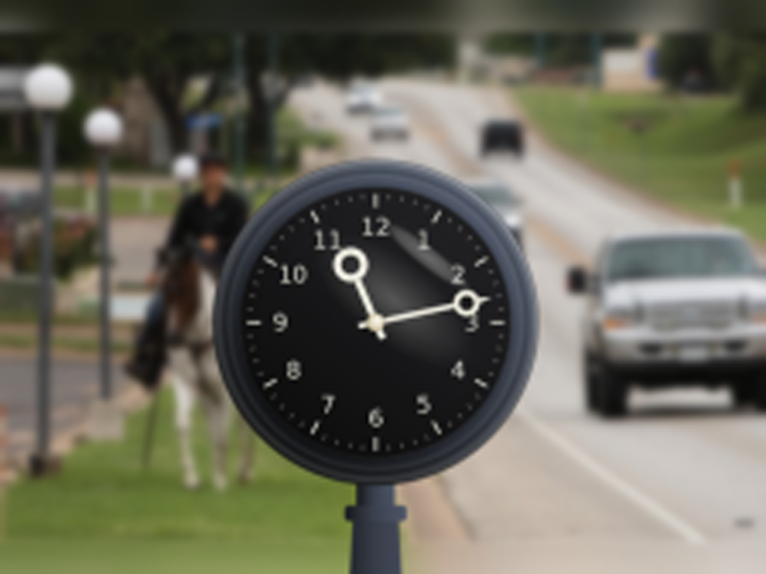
11:13
